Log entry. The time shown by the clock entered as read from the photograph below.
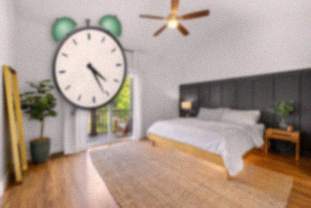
4:26
